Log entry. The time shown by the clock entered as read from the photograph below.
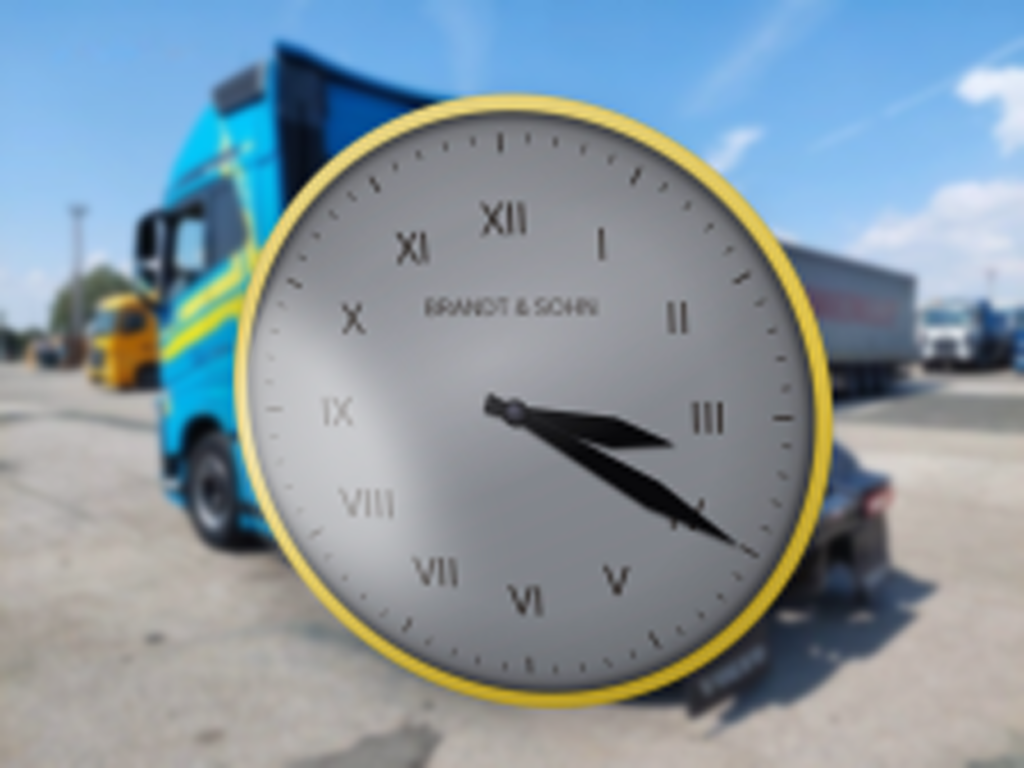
3:20
